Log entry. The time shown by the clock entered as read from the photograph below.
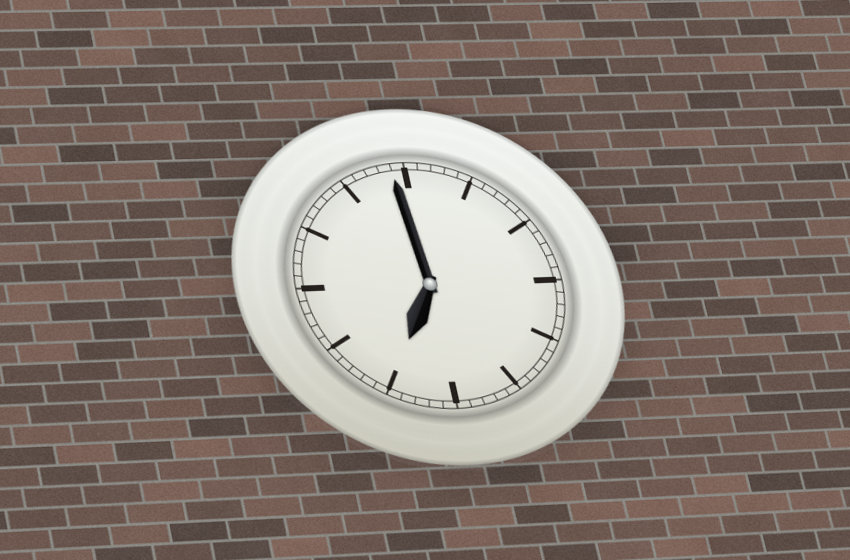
6:59
